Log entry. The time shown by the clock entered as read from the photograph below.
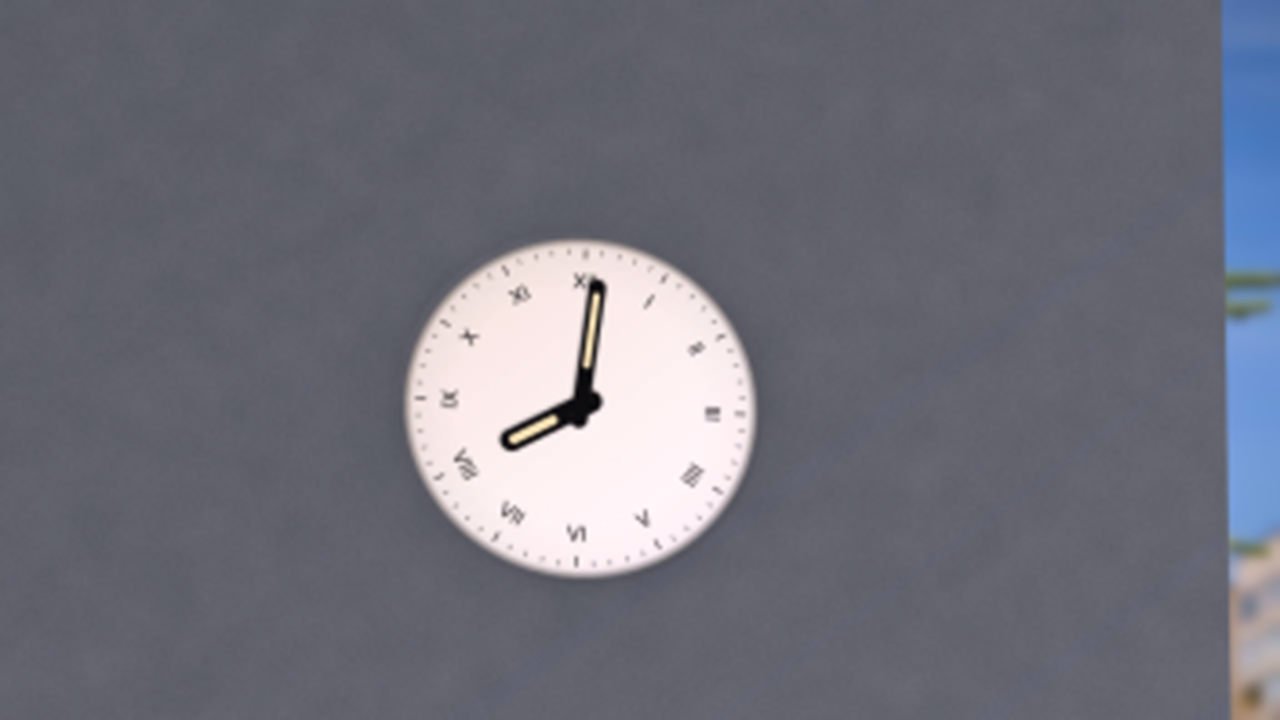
8:01
